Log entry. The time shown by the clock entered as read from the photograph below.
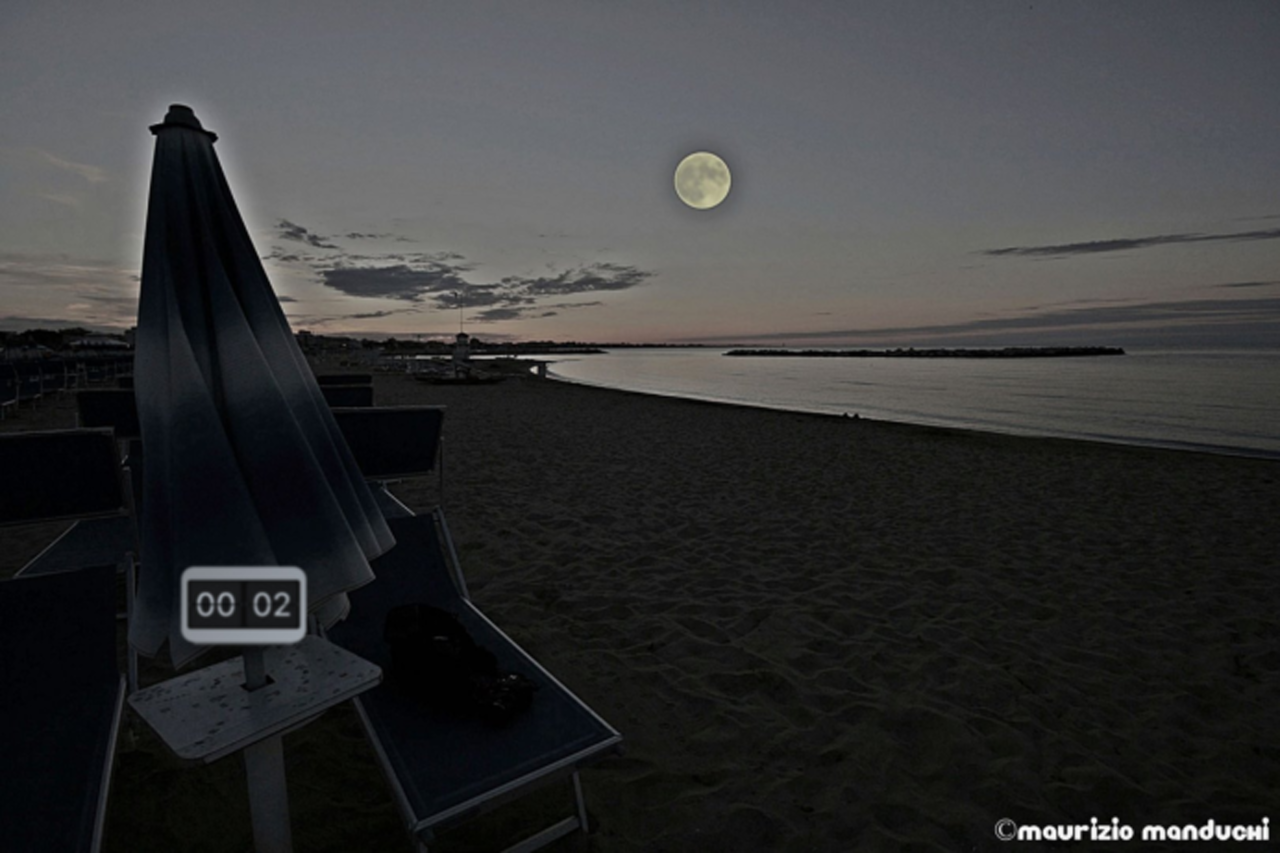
0:02
